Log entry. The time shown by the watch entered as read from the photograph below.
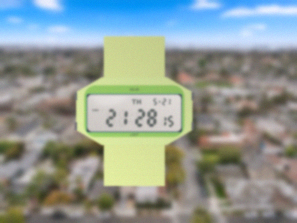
21:28:15
